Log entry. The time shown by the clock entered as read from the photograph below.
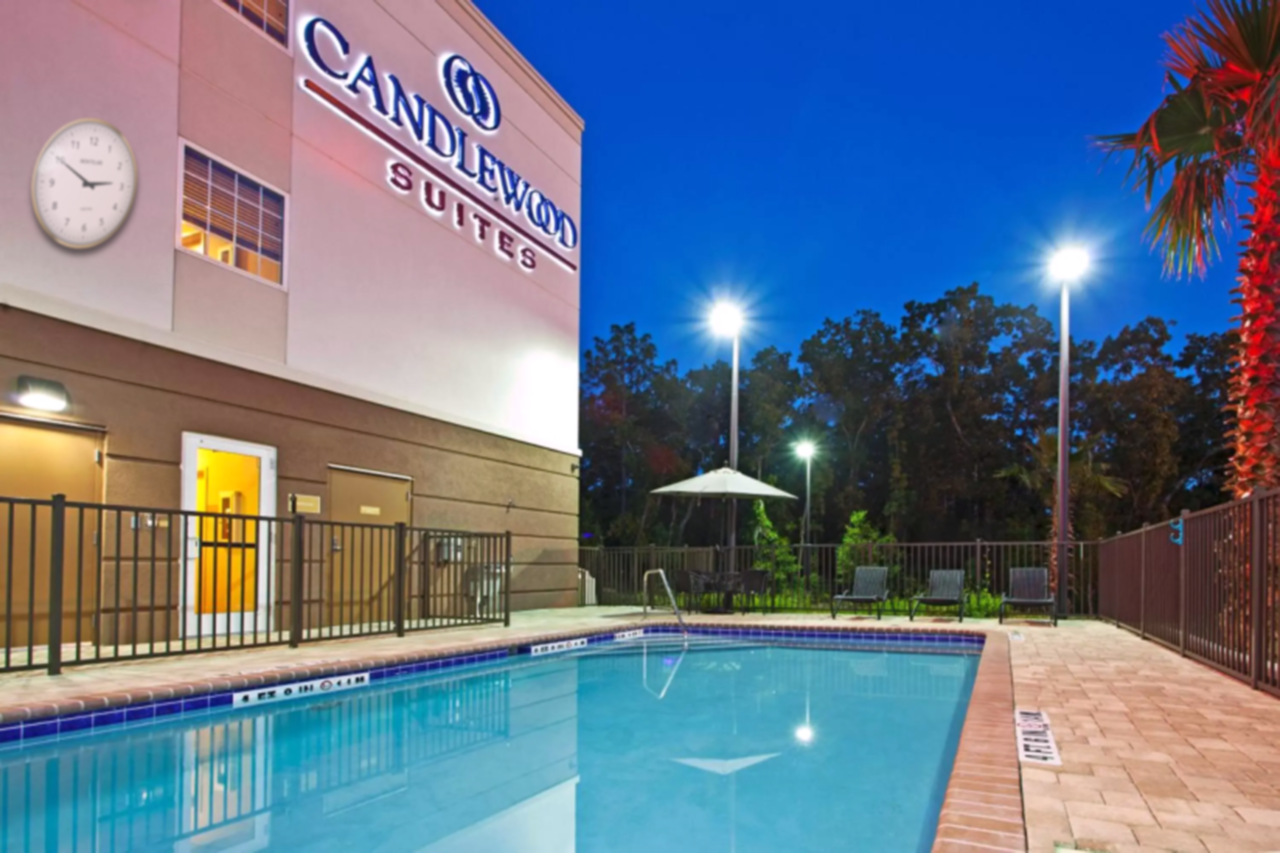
2:50
